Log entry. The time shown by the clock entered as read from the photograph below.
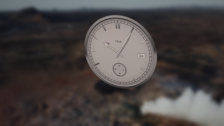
10:05
